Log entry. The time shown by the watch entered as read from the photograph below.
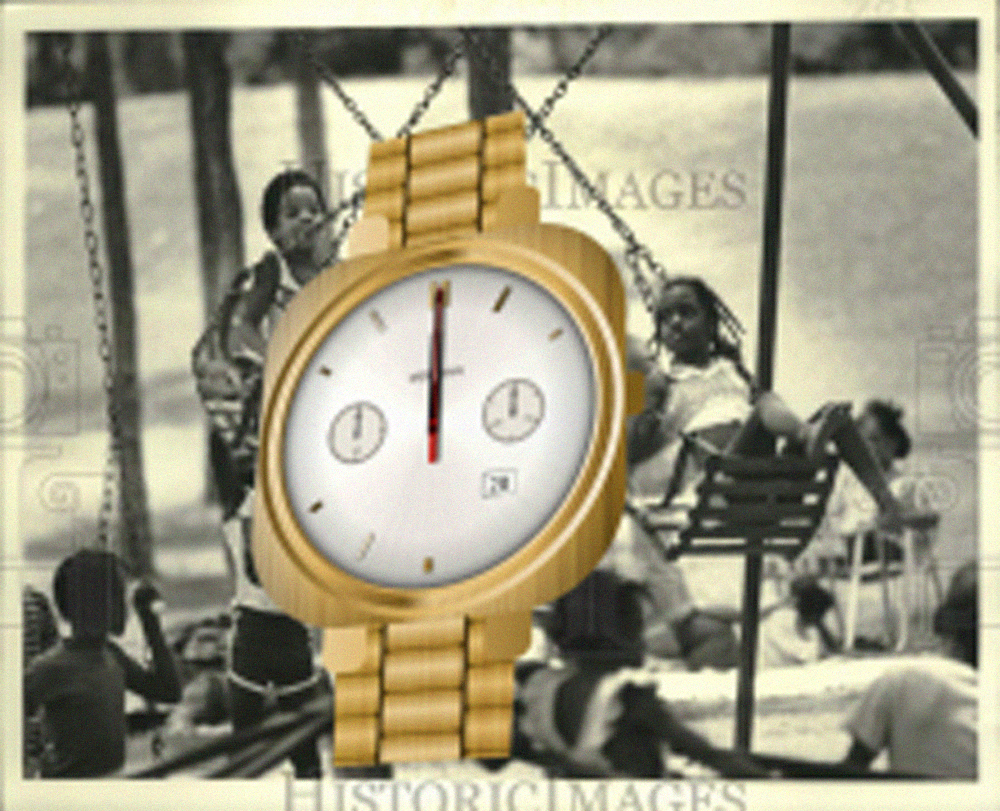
12:00
